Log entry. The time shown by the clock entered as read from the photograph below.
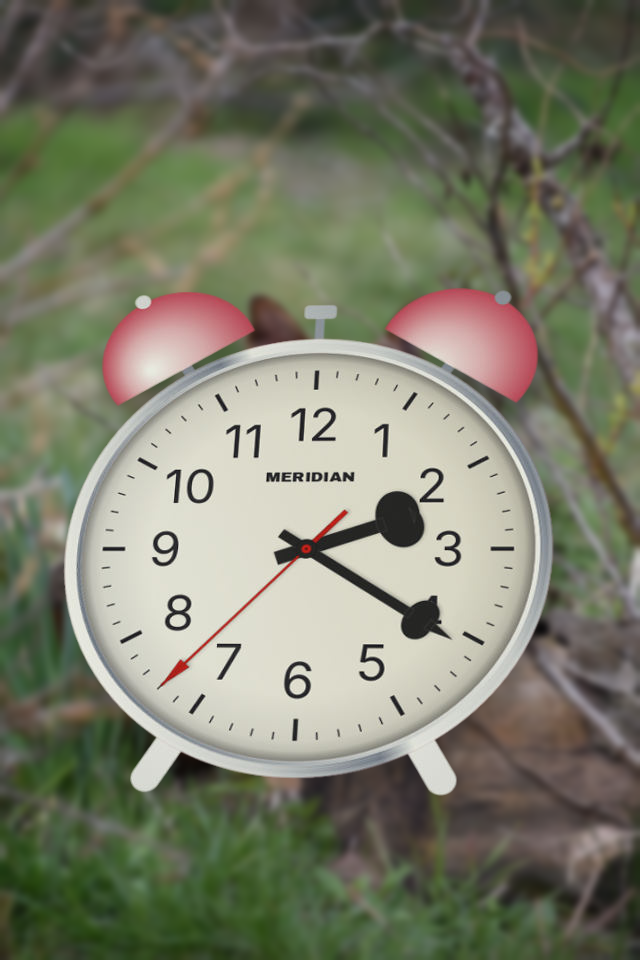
2:20:37
